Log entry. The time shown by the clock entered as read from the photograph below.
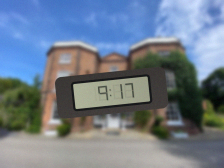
9:17
